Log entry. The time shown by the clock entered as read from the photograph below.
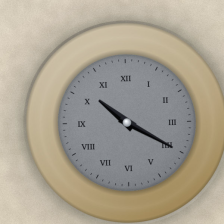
10:20
